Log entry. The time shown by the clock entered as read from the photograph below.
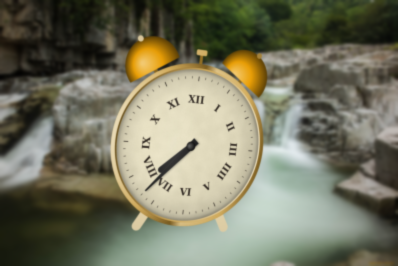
7:37
